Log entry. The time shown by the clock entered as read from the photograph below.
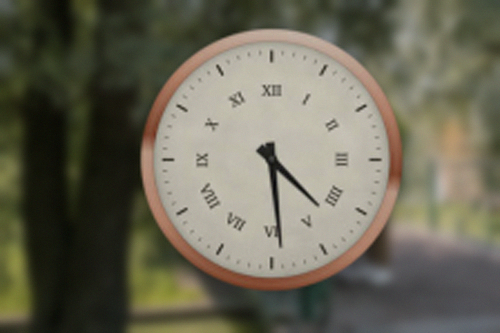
4:29
